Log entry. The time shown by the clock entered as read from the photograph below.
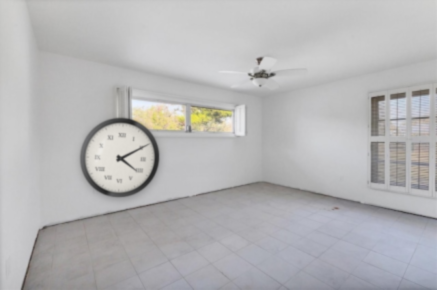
4:10
